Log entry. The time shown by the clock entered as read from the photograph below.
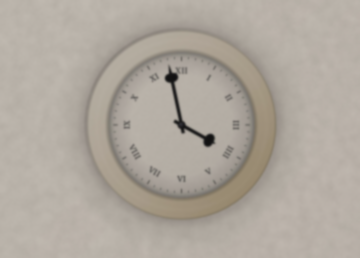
3:58
